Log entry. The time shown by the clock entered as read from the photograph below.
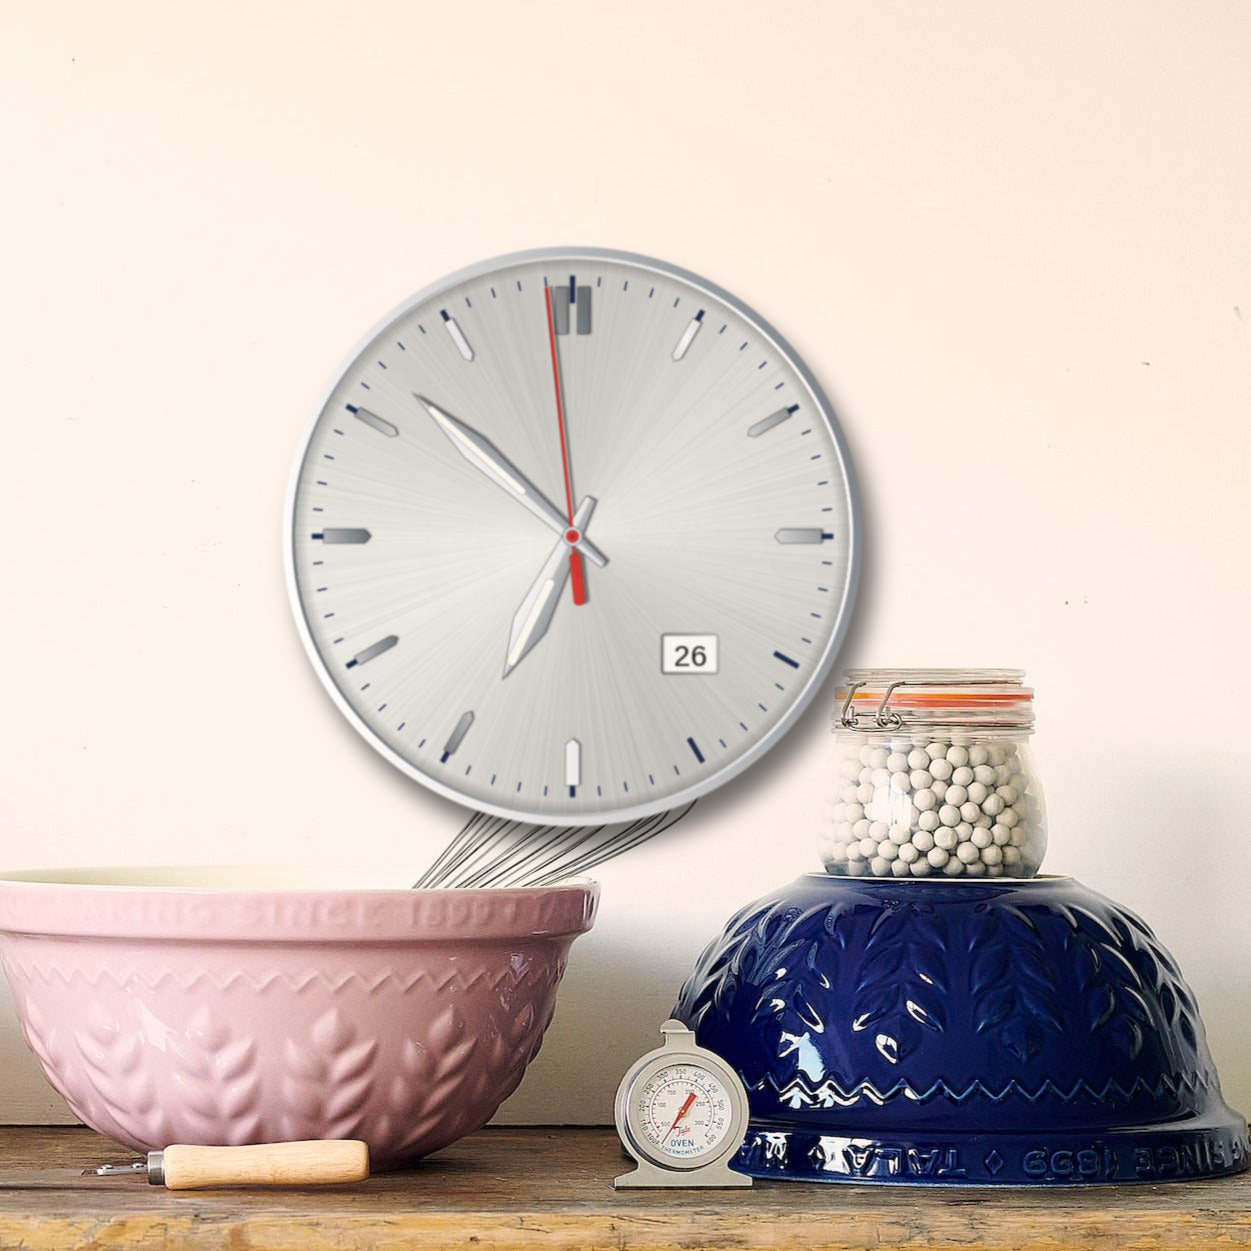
6:51:59
